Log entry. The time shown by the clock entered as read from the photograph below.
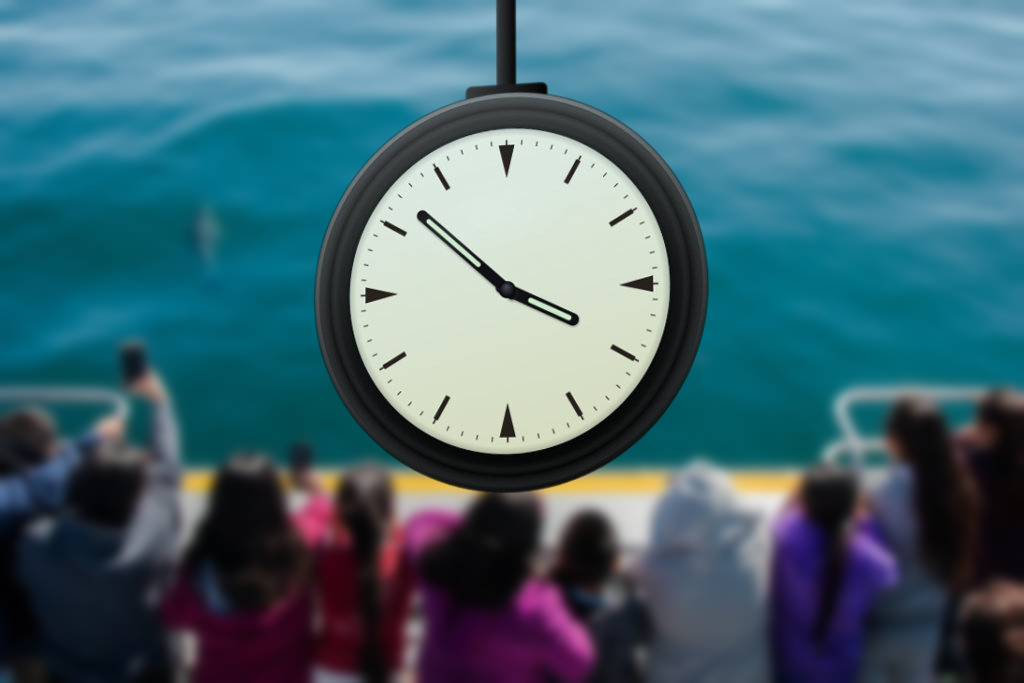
3:52
